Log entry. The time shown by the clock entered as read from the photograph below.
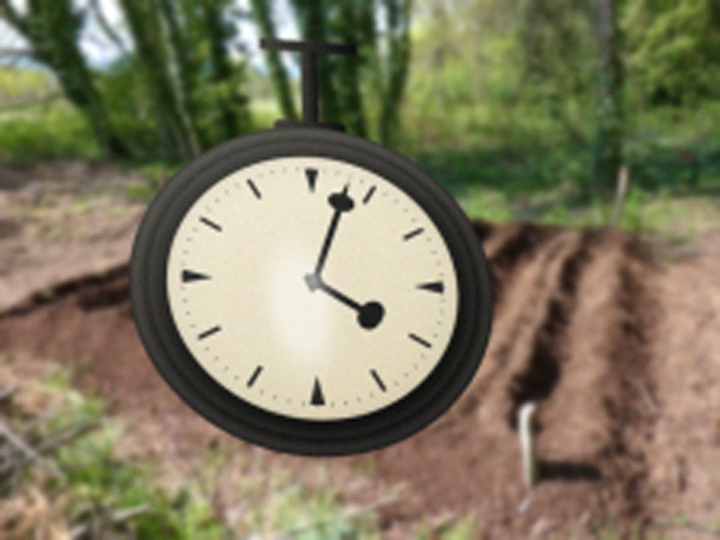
4:03
